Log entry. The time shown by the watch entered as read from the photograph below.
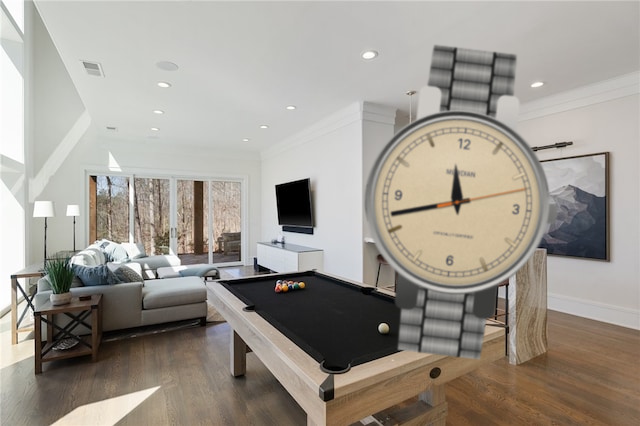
11:42:12
